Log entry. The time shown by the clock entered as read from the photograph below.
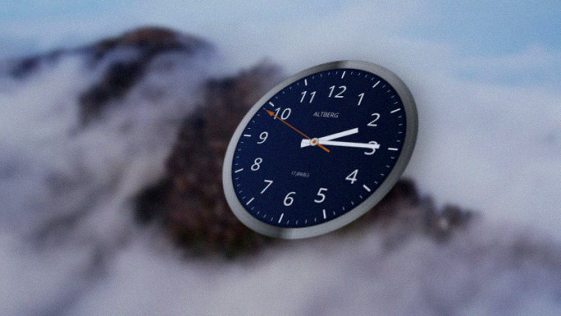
2:14:49
